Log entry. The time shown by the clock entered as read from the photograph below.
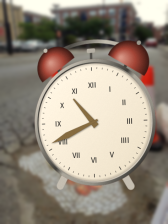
10:41
